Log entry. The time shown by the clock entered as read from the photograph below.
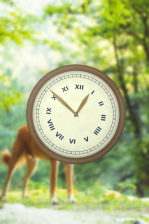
12:51
